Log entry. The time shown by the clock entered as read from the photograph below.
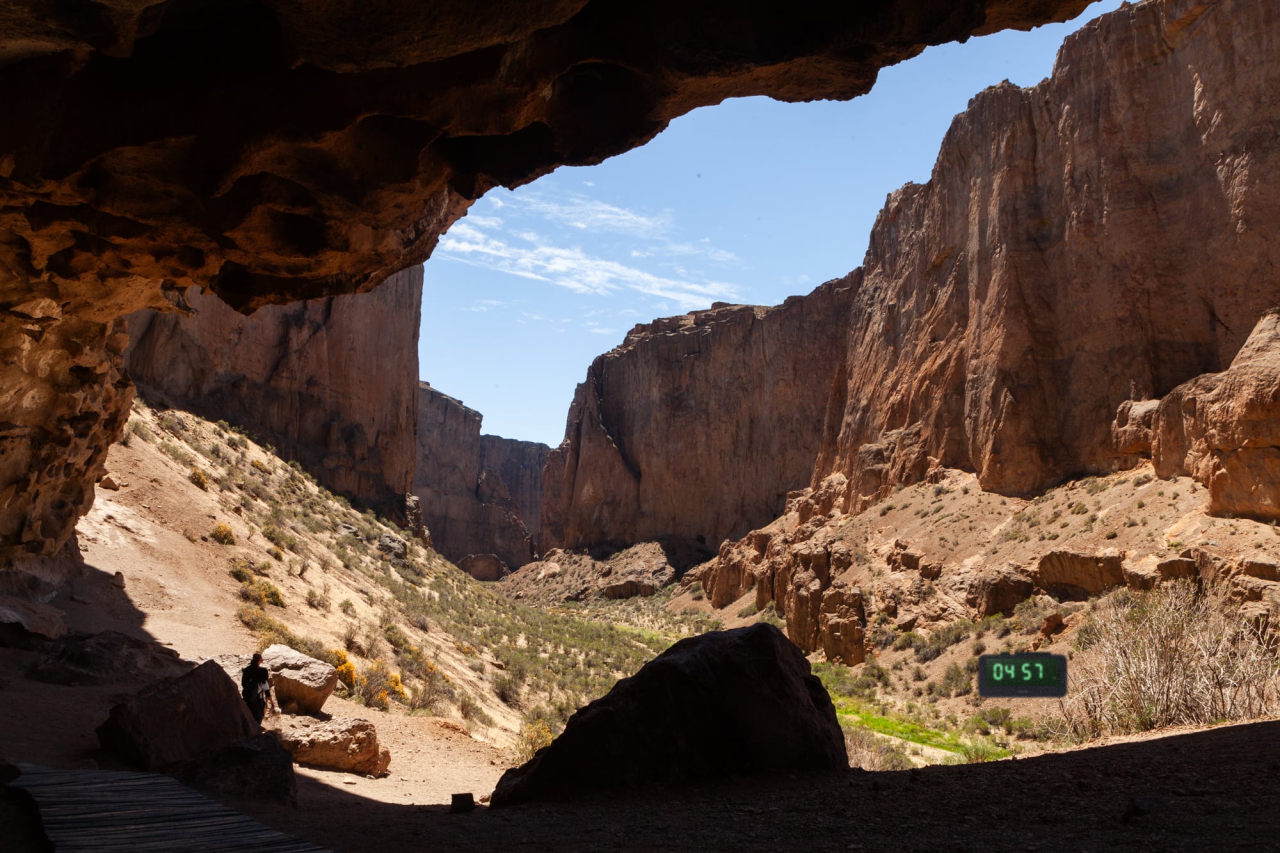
4:57
